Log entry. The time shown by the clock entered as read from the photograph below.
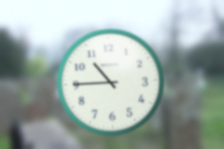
10:45
